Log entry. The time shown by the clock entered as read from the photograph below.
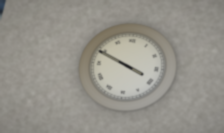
3:49
